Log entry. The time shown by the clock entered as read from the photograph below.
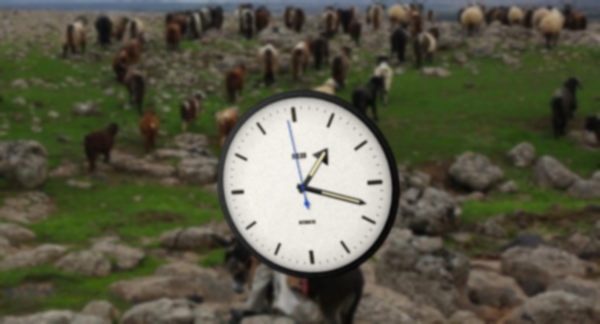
1:17:59
